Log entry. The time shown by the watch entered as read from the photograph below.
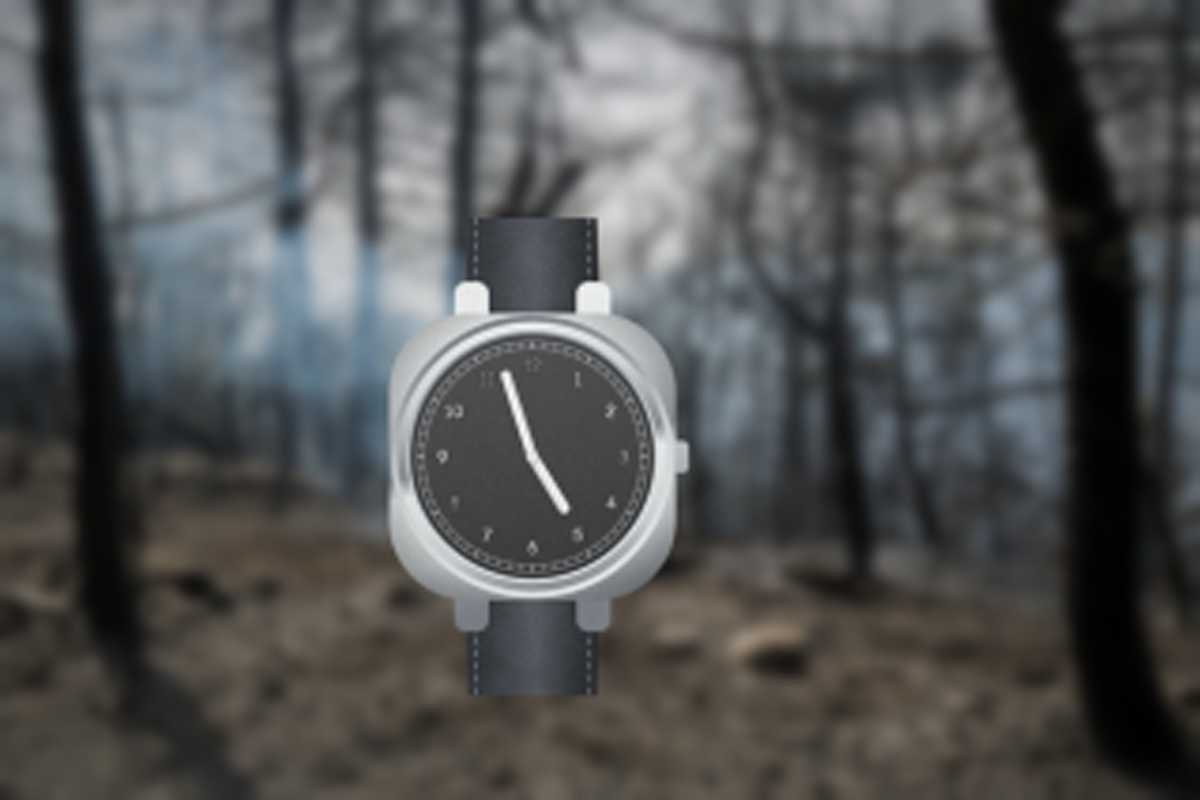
4:57
